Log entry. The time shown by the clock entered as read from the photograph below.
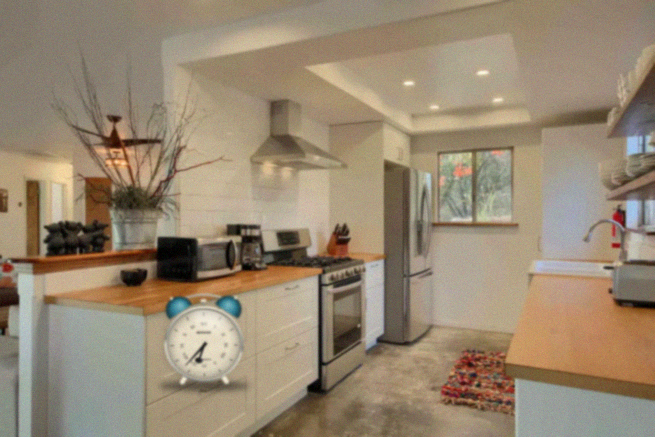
6:37
